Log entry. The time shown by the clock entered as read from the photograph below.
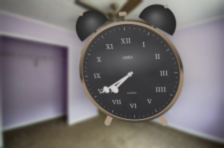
7:40
